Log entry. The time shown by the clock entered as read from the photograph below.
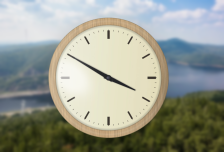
3:50
